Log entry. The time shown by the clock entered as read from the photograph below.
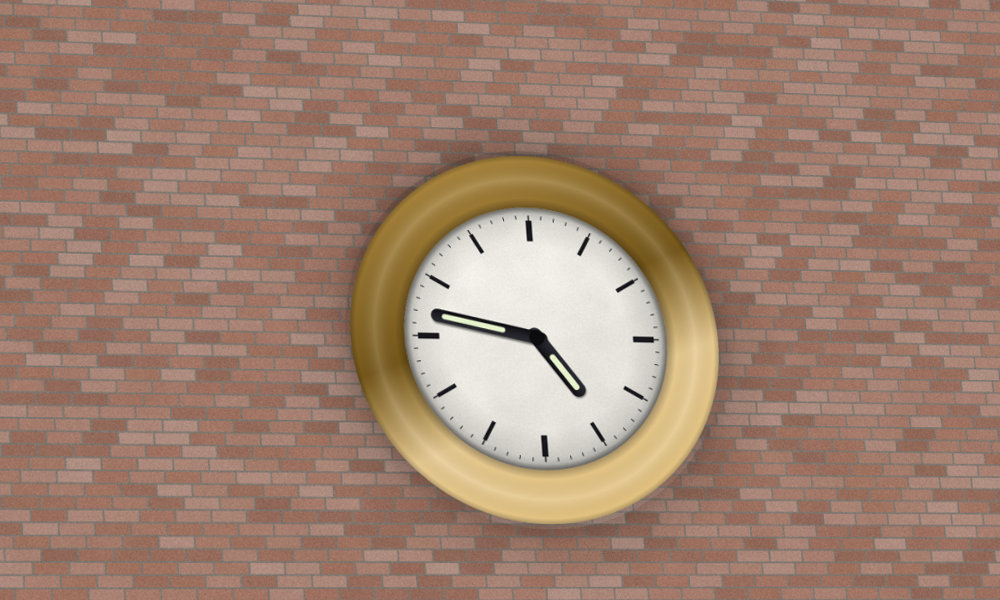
4:47
